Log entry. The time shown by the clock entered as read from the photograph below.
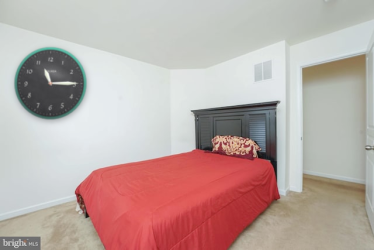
11:15
